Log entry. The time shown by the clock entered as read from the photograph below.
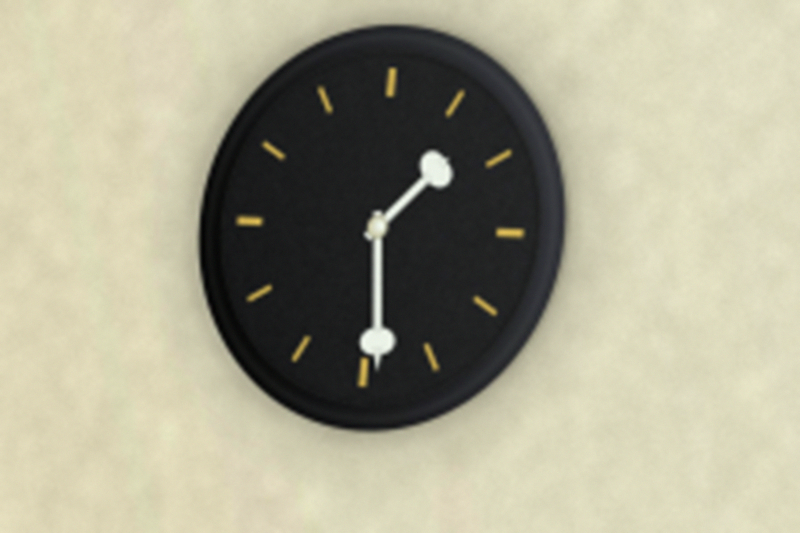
1:29
